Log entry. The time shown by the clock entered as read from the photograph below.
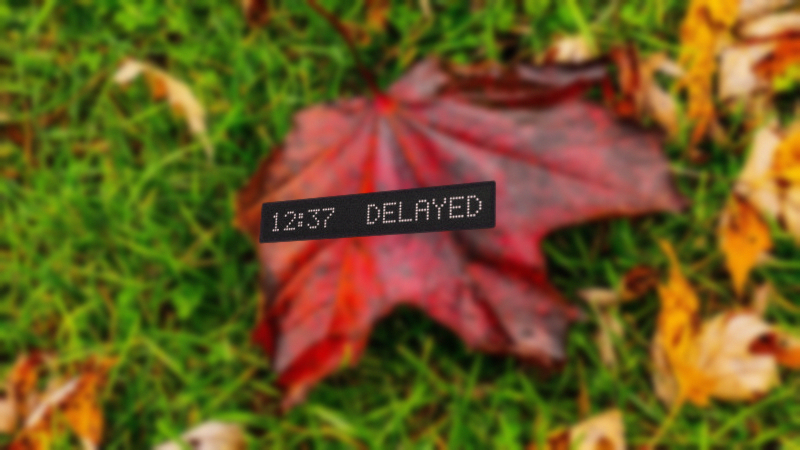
12:37
